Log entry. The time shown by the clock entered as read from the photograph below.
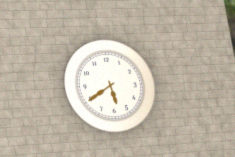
5:40
